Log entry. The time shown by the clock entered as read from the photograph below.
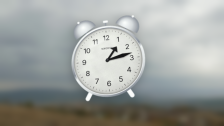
1:13
